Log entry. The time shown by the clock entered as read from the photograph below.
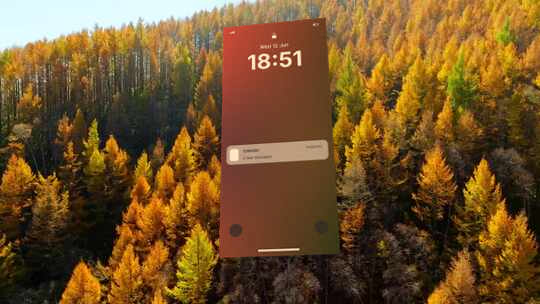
18:51
